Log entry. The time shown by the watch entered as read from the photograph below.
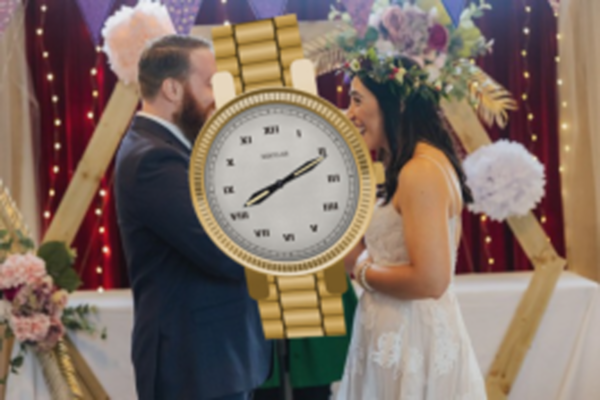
8:11
